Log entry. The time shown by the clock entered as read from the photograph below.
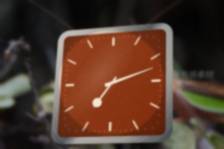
7:12
